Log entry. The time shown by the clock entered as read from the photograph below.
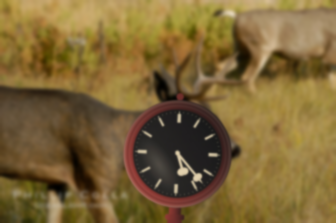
5:23
